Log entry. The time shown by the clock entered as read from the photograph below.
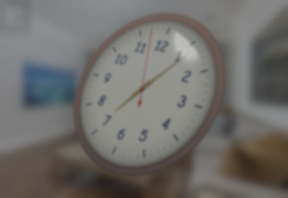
7:05:57
